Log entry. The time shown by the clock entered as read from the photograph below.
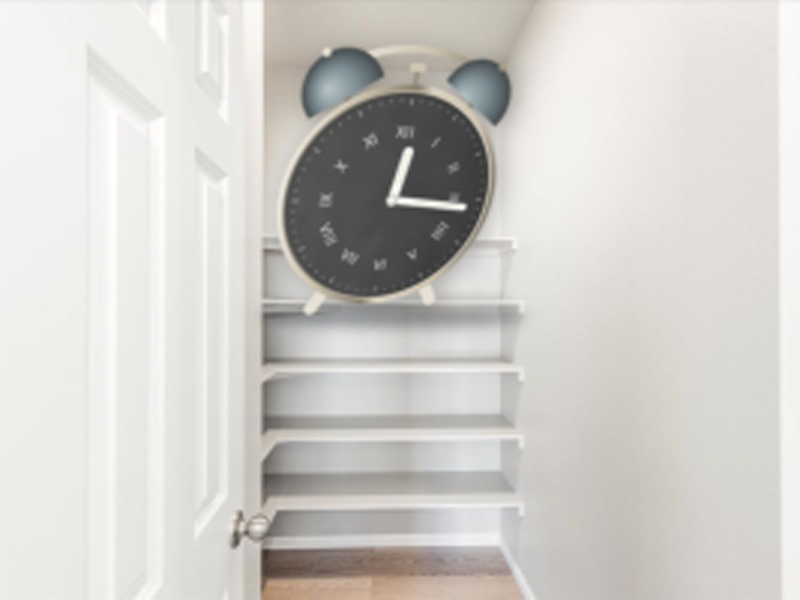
12:16
